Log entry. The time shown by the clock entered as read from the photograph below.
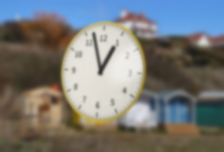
12:57
